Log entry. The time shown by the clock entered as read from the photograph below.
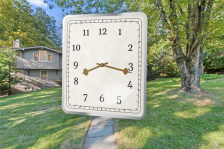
8:17
